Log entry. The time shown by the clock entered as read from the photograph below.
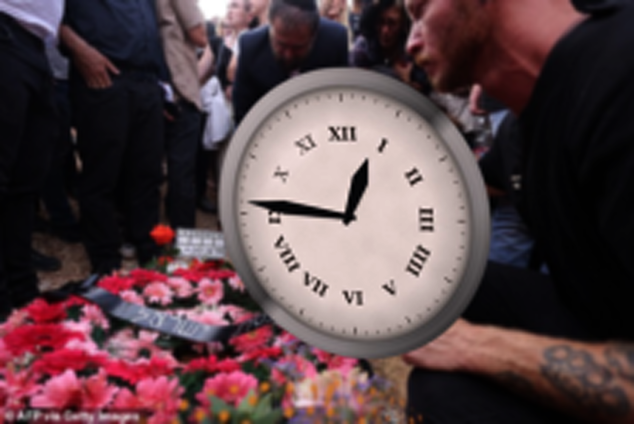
12:46
